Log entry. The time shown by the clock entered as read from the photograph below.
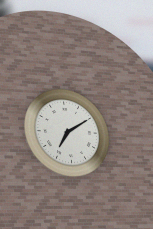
7:10
